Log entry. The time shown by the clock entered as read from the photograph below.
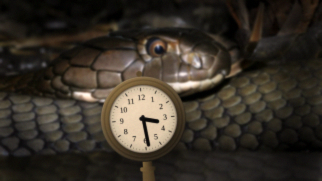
3:29
